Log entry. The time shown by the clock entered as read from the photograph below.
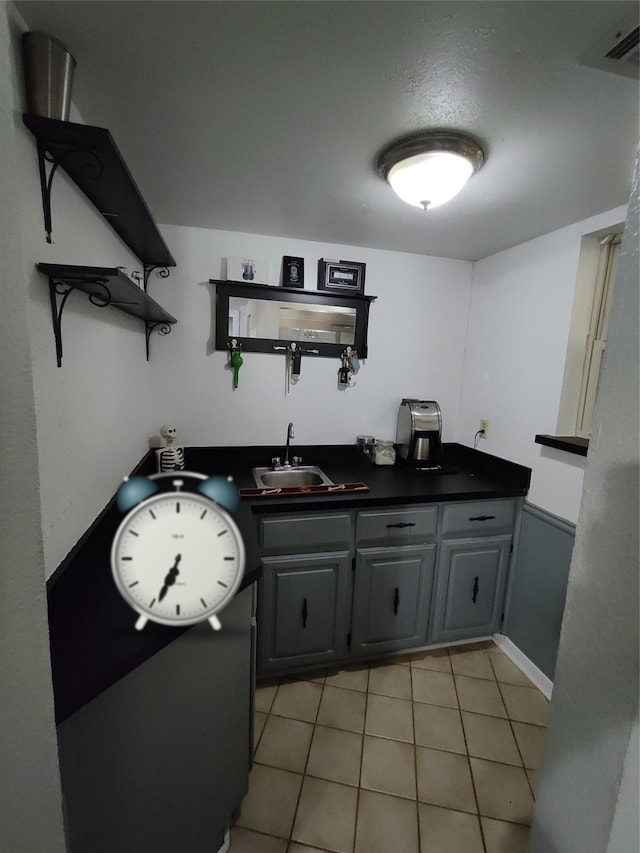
6:34
